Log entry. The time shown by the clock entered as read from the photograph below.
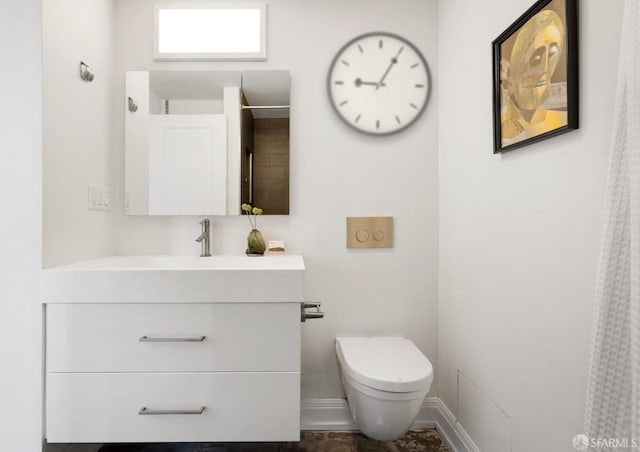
9:05
